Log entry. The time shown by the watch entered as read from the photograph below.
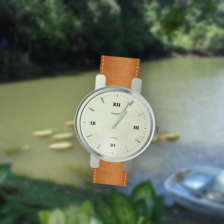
1:04
